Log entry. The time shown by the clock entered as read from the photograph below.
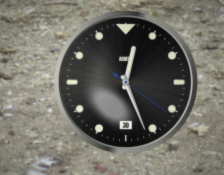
12:26:21
